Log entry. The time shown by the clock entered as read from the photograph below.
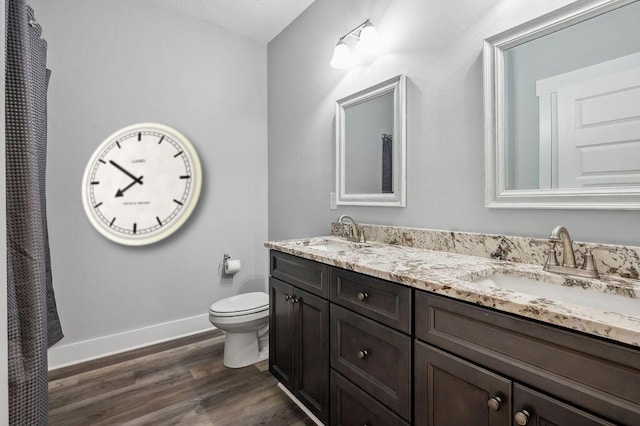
7:51
